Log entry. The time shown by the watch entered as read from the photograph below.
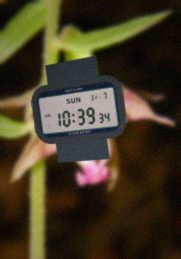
10:39:34
